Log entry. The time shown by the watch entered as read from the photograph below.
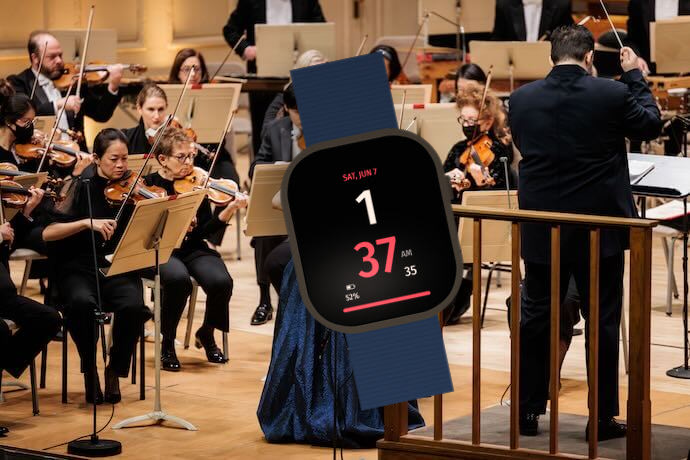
1:37:35
